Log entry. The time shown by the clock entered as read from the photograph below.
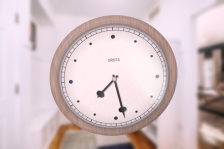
7:28
